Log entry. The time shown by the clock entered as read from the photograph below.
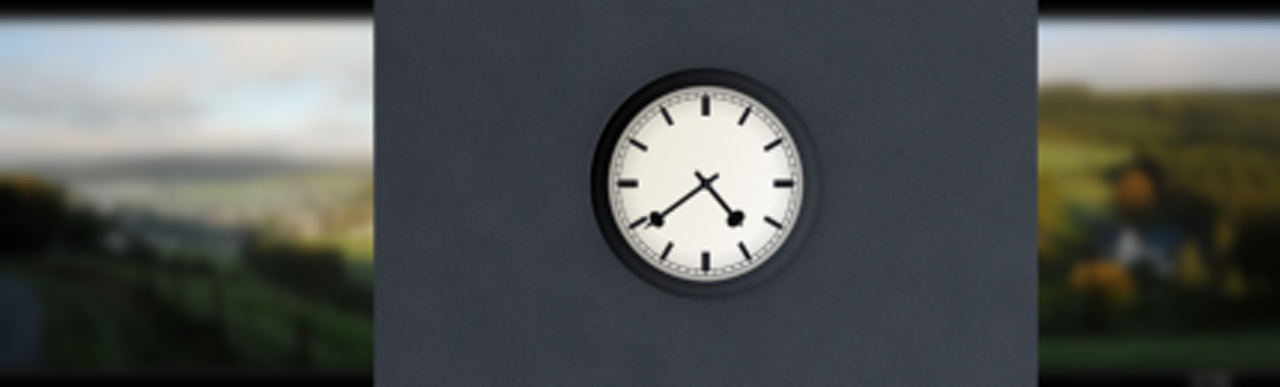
4:39
